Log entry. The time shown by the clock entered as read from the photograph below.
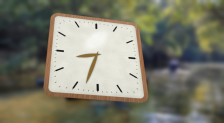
8:33
